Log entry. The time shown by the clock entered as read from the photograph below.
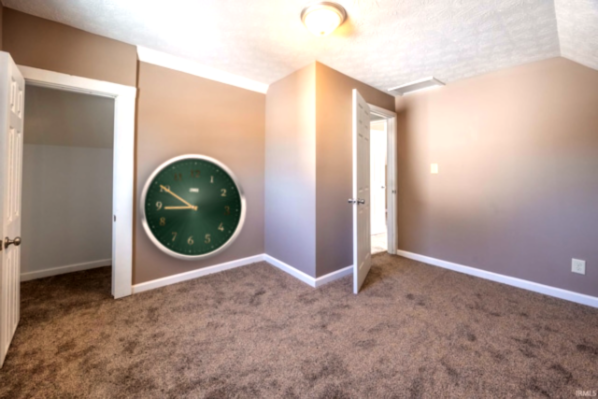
8:50
